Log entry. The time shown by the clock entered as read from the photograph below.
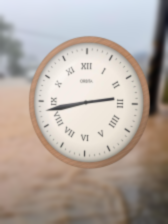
2:43
